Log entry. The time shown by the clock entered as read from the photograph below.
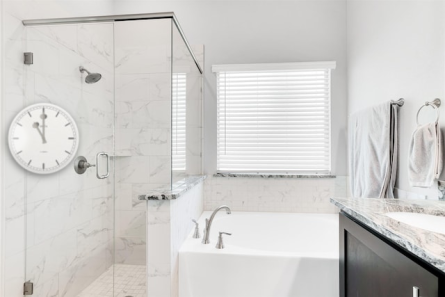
11:00
